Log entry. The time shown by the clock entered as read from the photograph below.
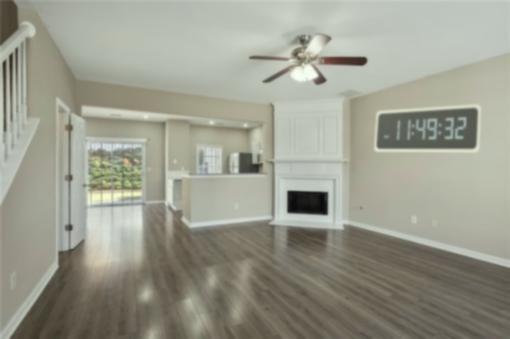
11:49:32
